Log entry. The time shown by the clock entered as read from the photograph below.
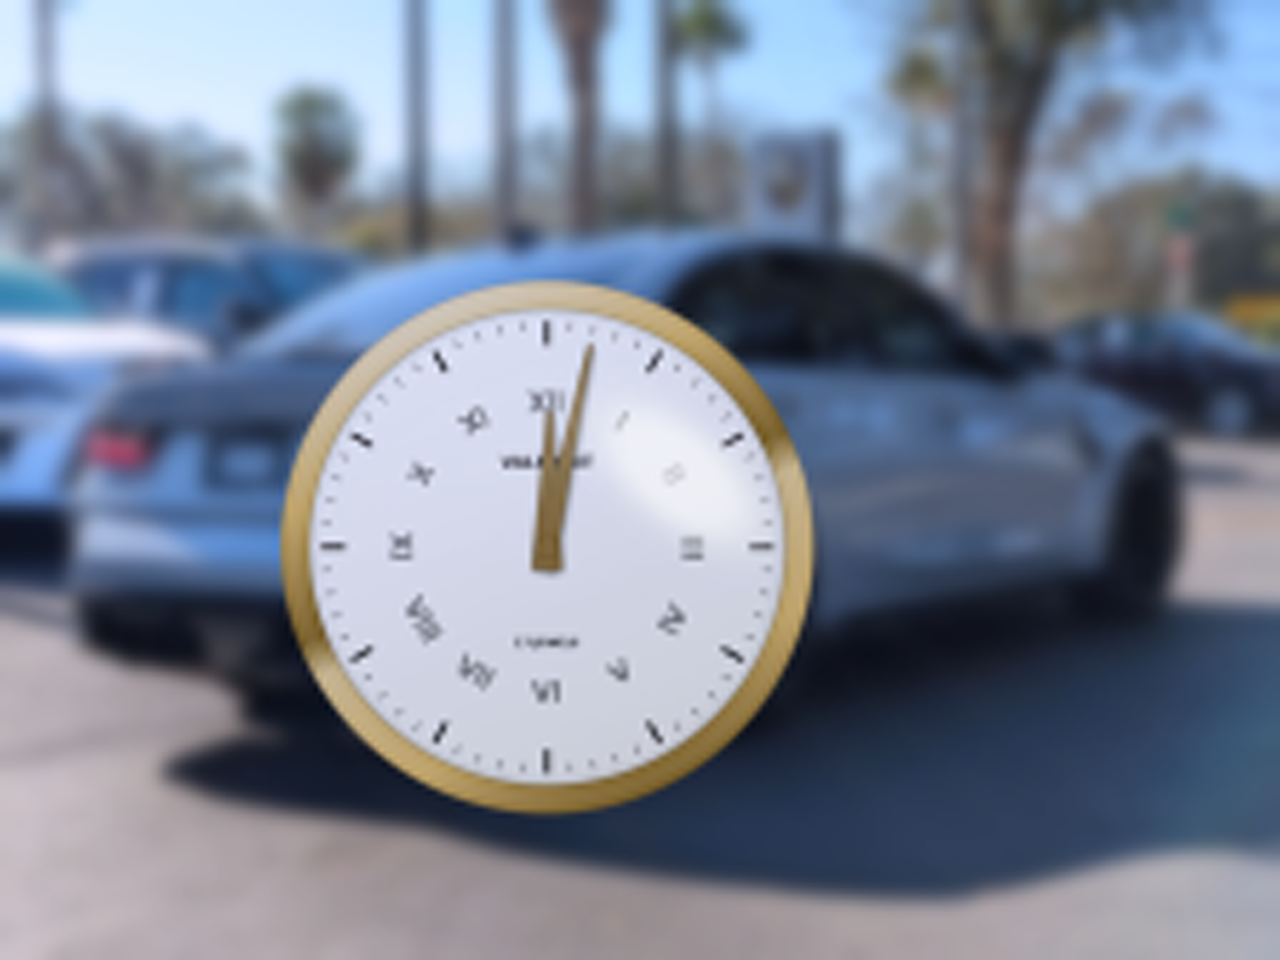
12:02
